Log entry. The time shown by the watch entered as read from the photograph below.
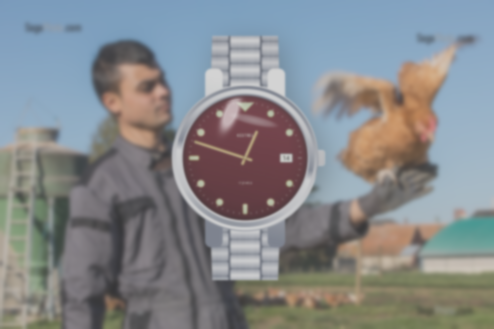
12:48
